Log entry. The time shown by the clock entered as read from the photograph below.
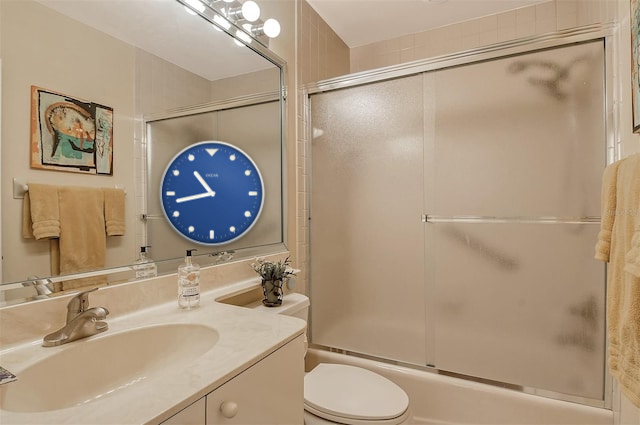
10:43
